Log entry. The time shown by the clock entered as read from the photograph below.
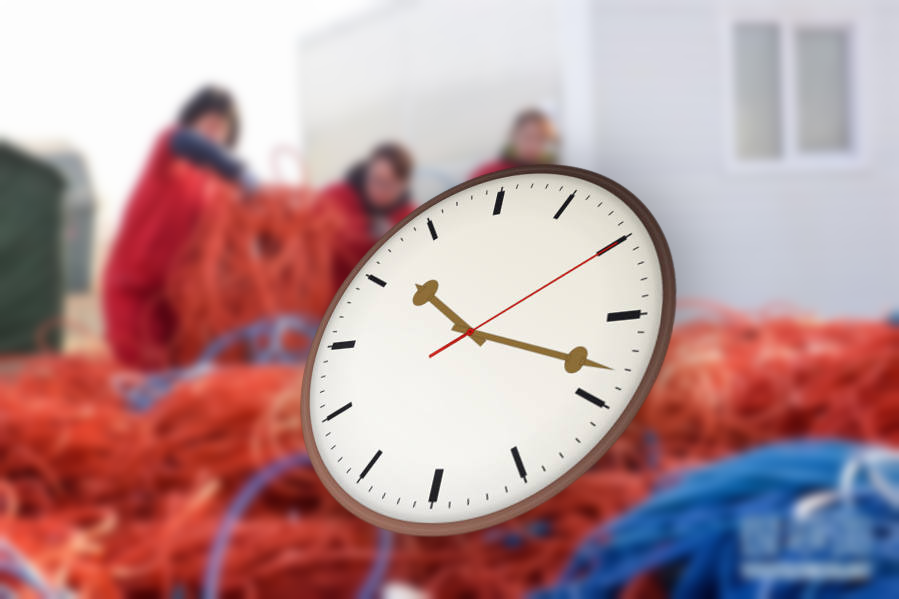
10:18:10
